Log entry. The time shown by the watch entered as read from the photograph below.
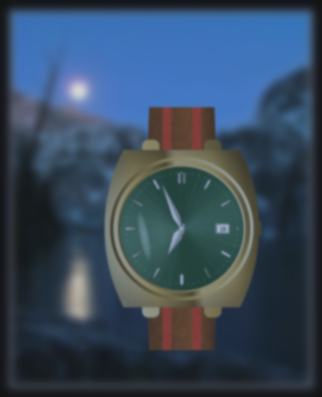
6:56
